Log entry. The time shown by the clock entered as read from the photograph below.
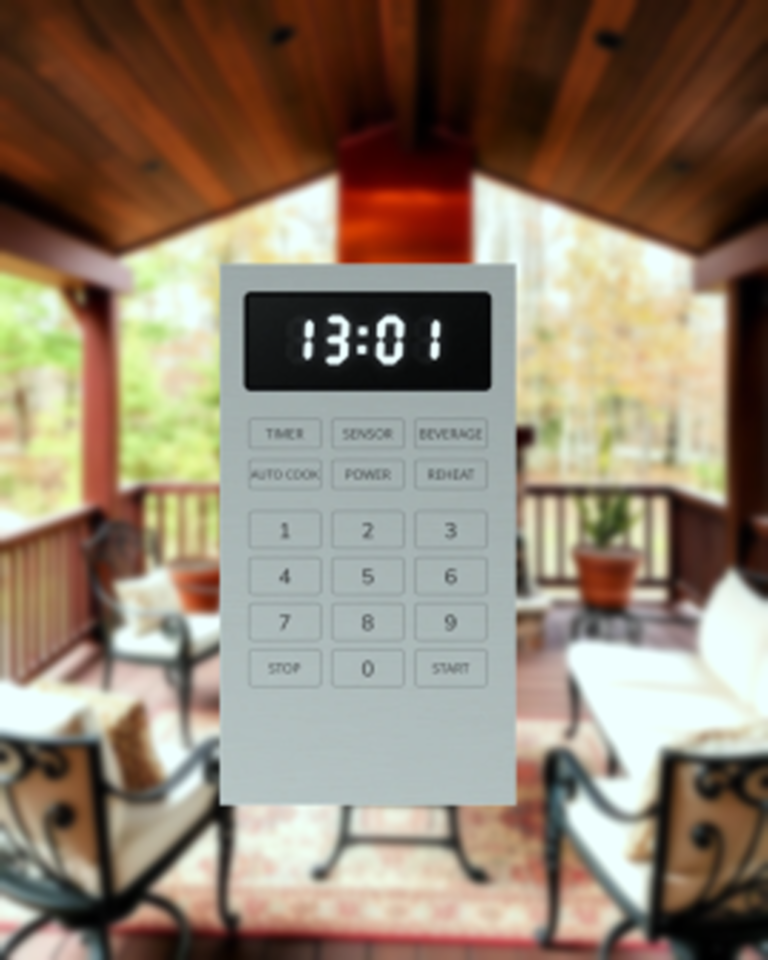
13:01
